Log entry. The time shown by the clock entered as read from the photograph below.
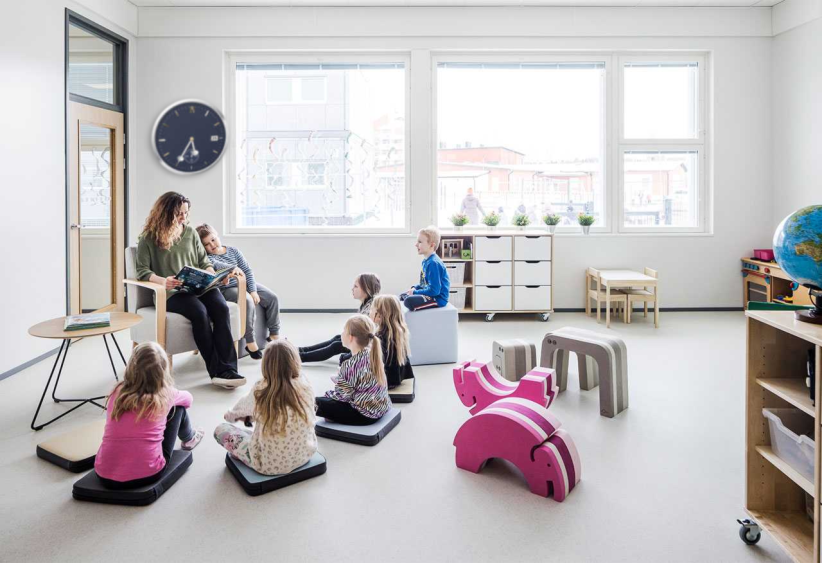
5:35
